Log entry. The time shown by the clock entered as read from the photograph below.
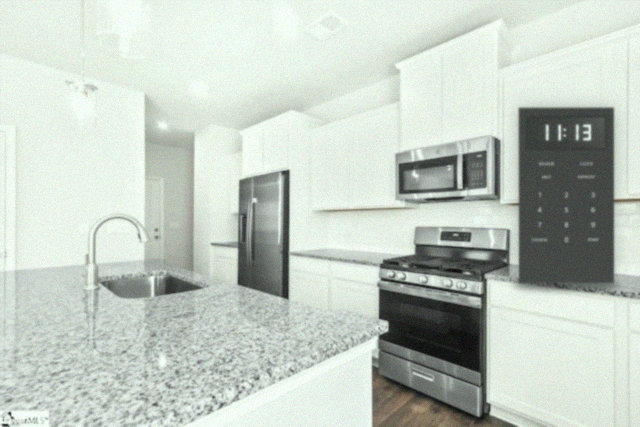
11:13
